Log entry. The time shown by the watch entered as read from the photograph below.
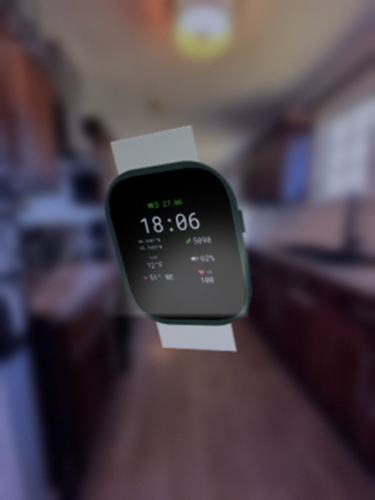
18:06
